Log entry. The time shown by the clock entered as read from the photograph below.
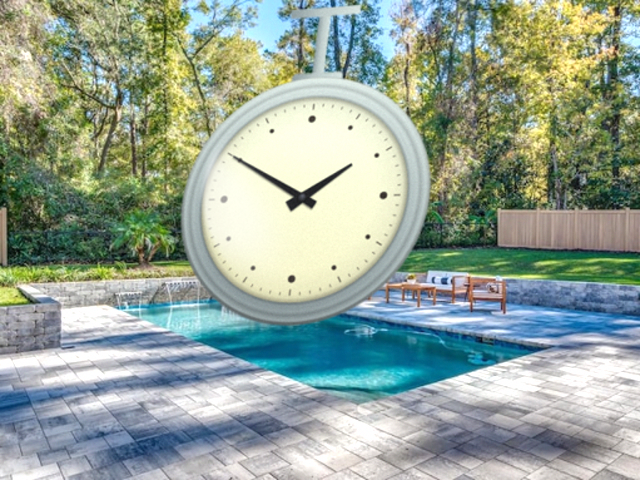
1:50
